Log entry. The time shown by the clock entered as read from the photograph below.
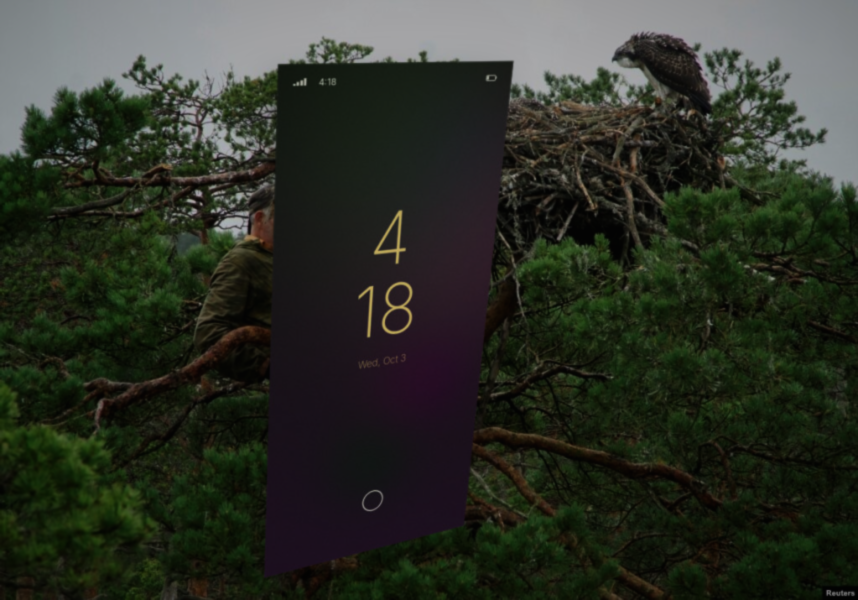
4:18
